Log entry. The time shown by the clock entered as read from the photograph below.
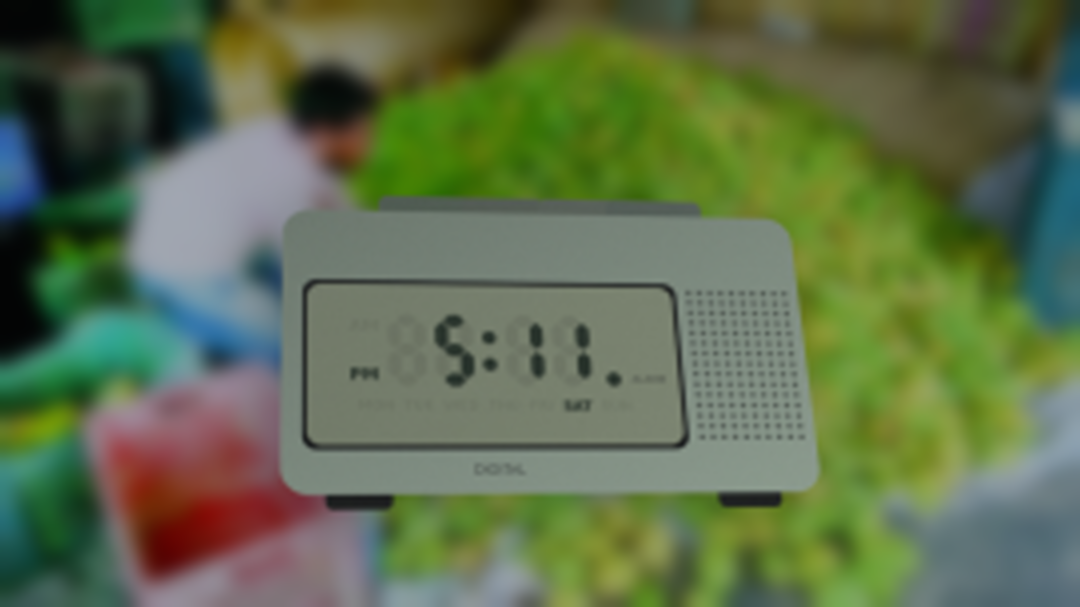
5:11
